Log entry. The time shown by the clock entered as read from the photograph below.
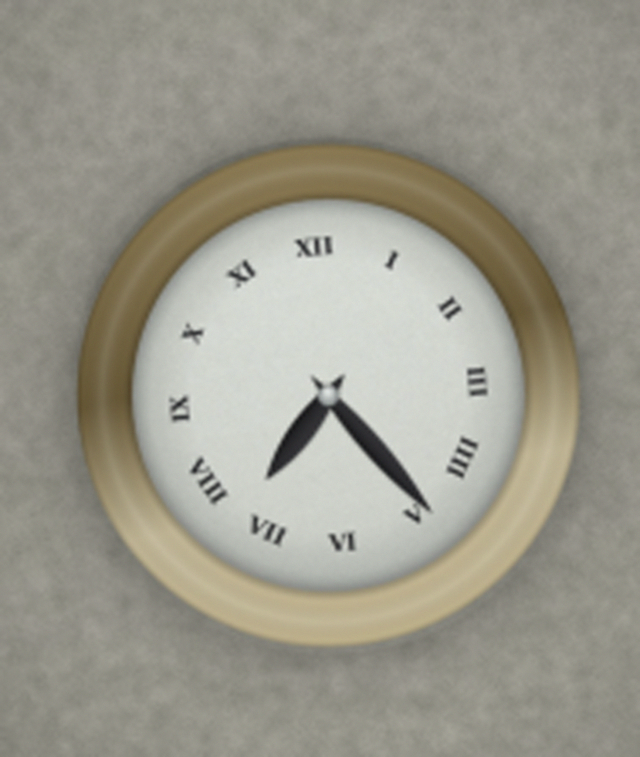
7:24
